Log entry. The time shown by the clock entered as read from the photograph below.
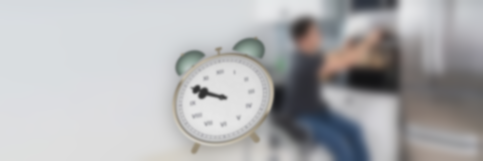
9:50
